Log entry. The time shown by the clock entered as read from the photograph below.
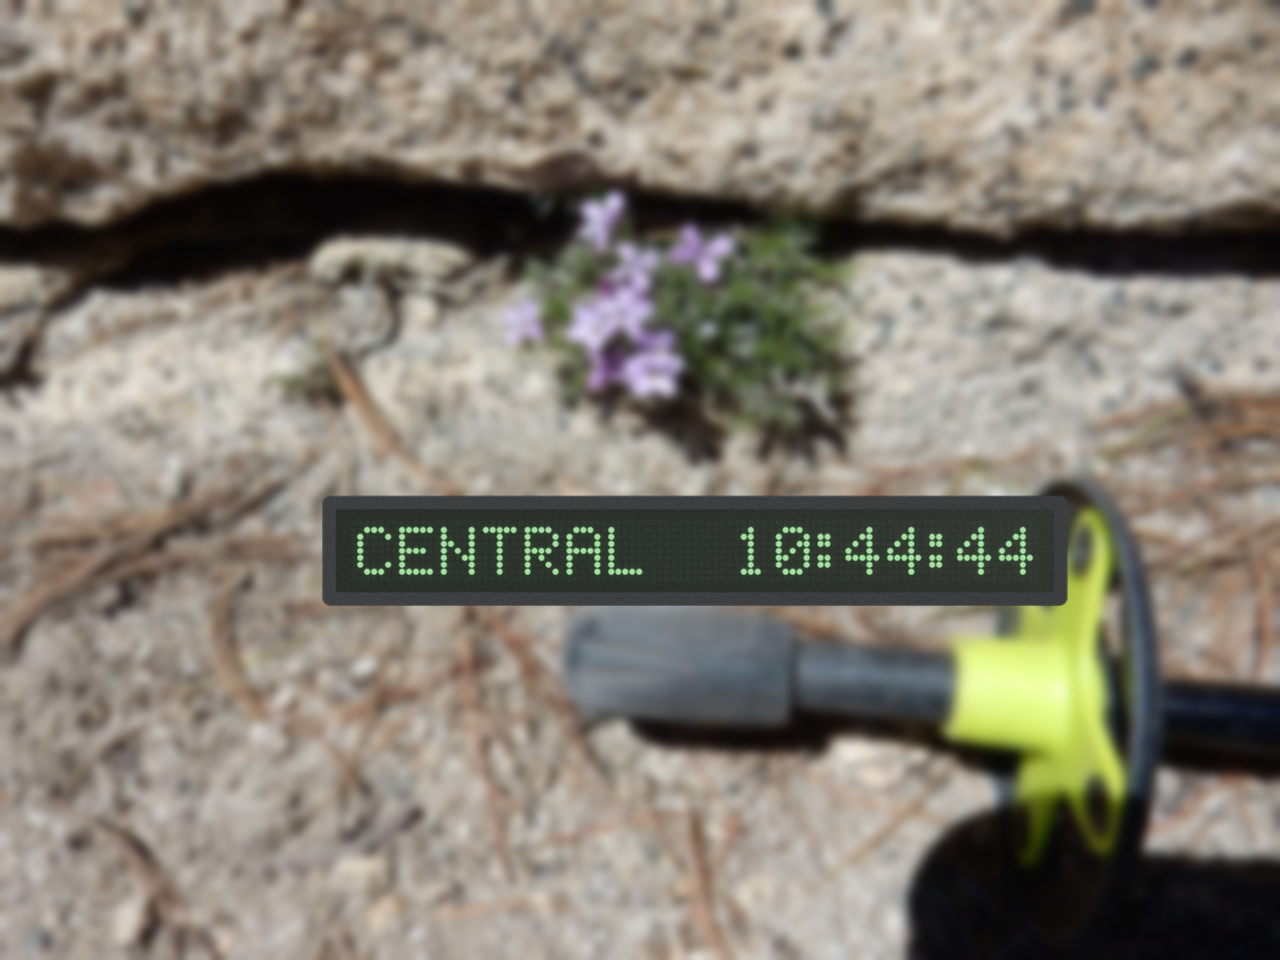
10:44:44
